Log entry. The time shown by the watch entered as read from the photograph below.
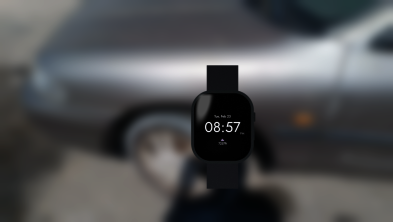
8:57
